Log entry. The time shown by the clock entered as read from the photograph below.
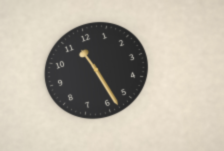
11:28
